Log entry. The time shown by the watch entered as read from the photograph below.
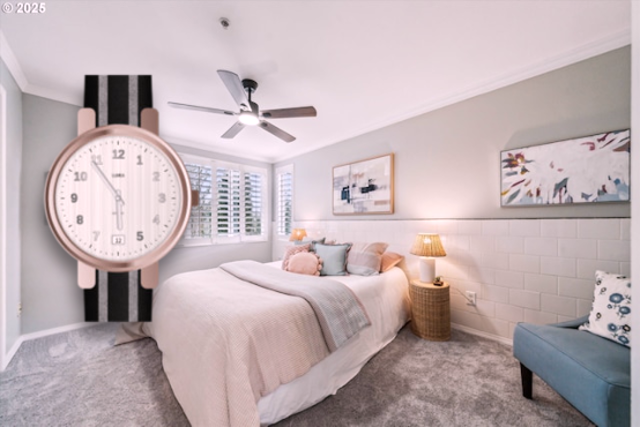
5:54
